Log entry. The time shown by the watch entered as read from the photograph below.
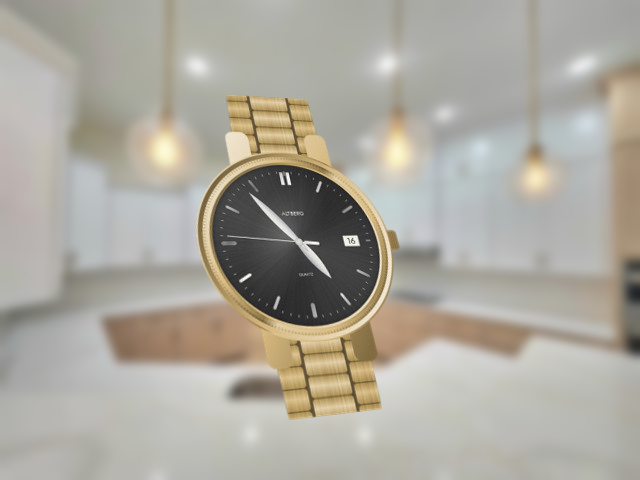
4:53:46
